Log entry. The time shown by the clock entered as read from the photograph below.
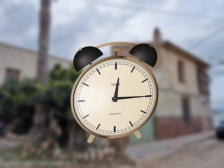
12:15
